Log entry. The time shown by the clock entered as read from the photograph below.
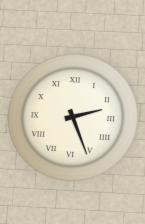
2:26
